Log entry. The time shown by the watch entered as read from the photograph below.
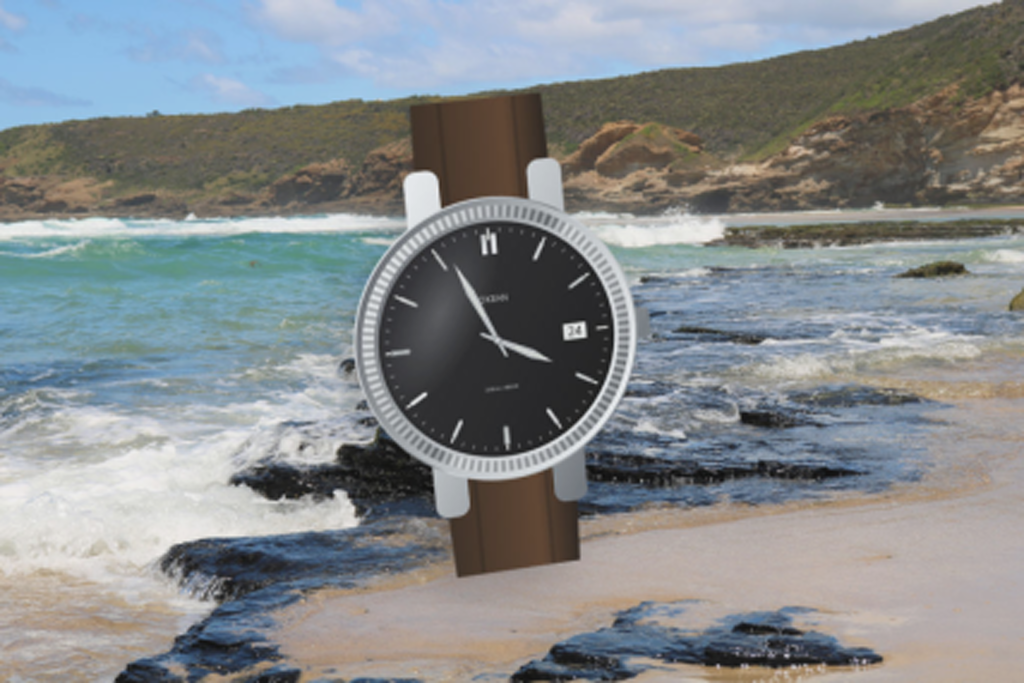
3:56
